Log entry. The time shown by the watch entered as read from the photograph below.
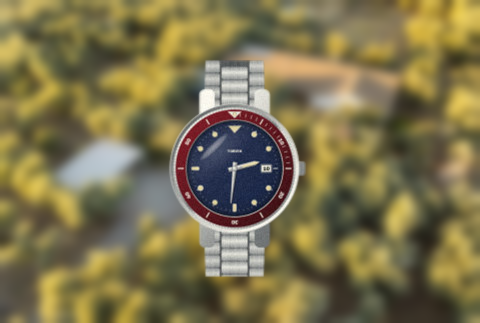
2:31
